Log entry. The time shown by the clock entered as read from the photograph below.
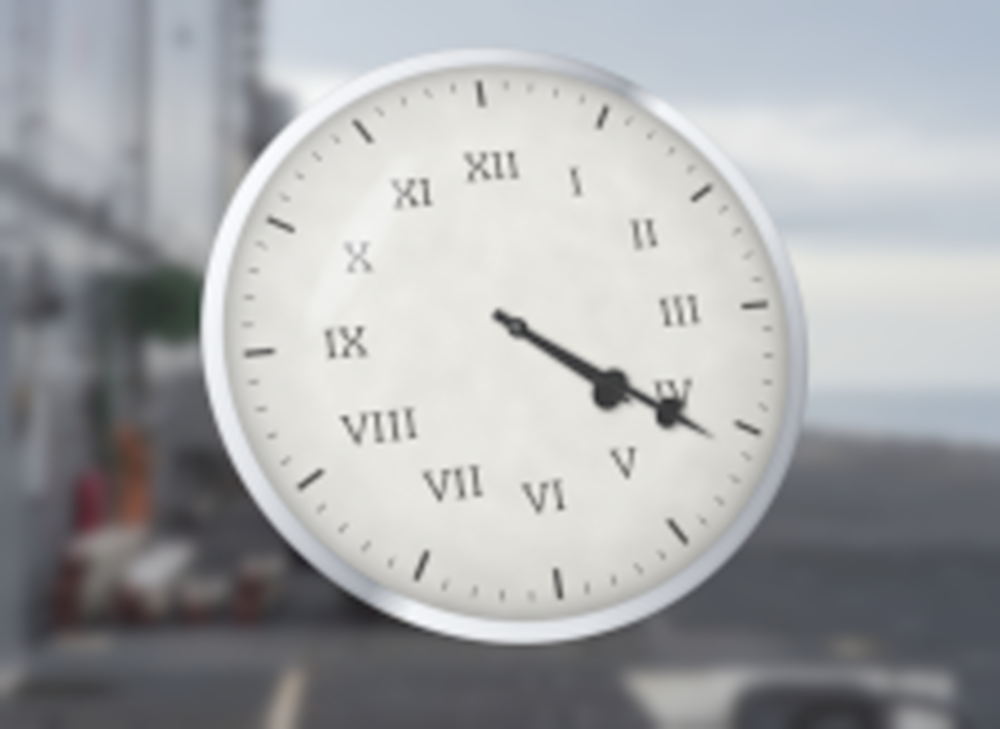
4:21
